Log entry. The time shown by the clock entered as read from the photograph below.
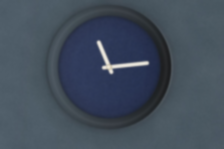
11:14
